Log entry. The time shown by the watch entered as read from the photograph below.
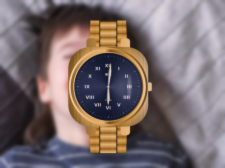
6:01
